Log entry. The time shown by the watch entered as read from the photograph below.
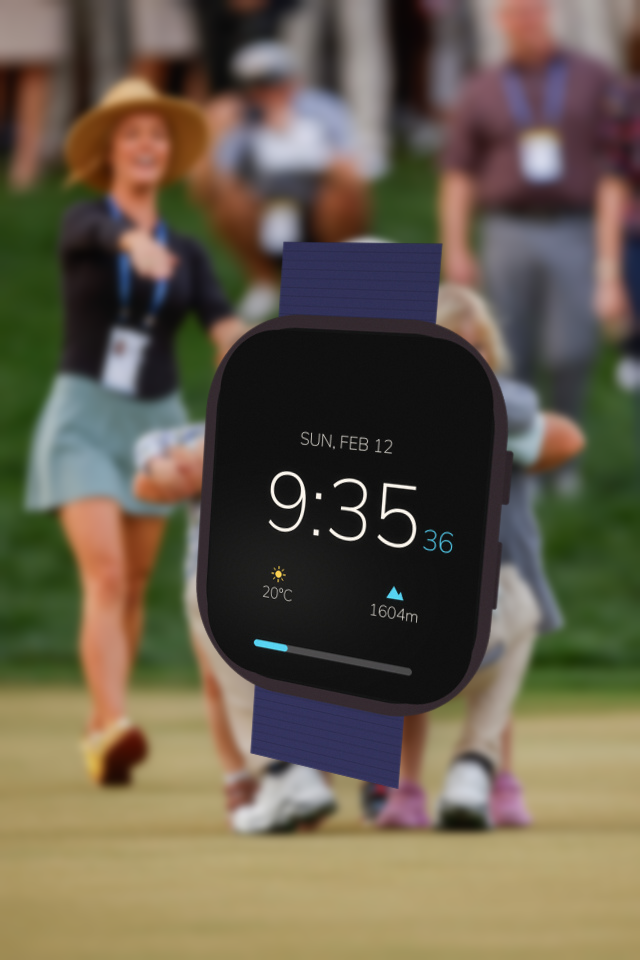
9:35:36
